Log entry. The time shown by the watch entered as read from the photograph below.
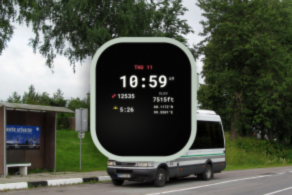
10:59
